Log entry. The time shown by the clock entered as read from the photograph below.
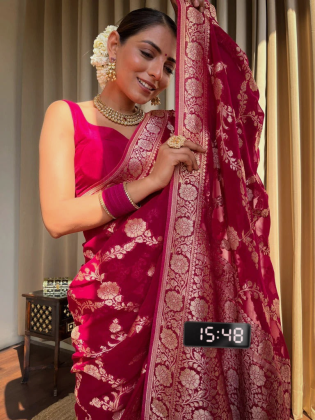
15:48
